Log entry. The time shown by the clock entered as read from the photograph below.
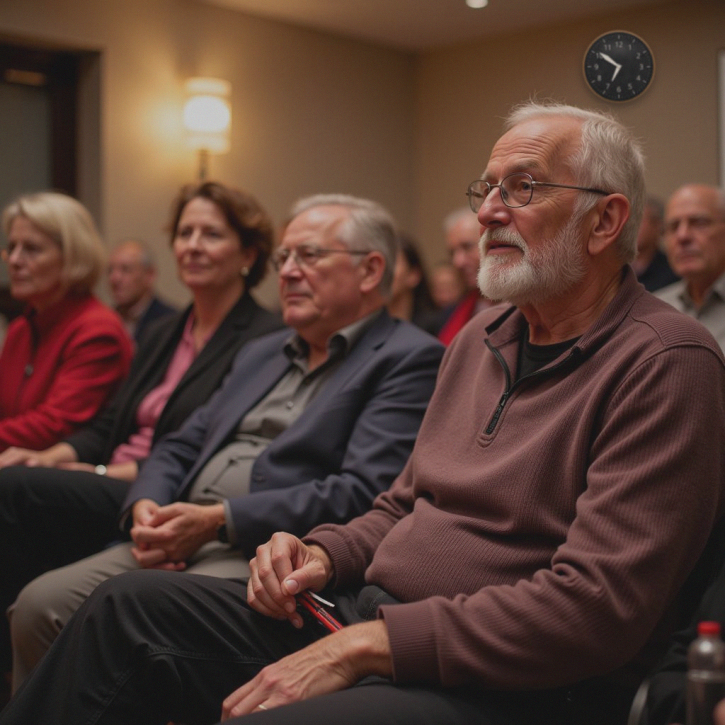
6:51
